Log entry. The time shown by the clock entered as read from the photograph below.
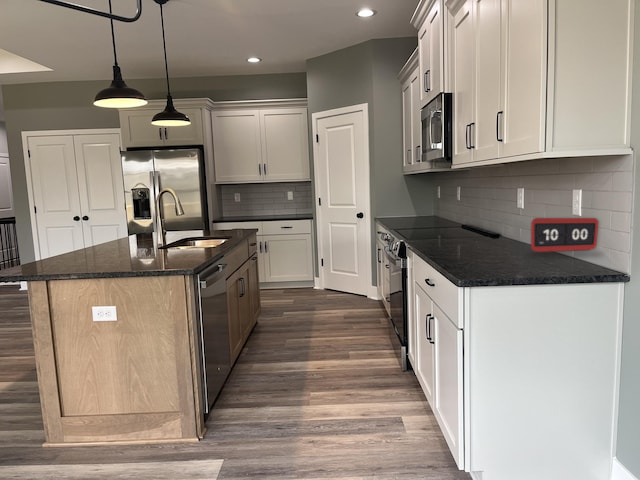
10:00
